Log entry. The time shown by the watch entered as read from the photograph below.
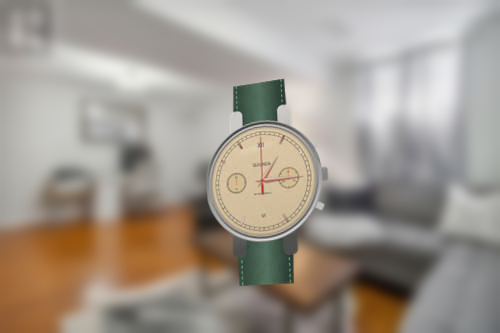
1:15
